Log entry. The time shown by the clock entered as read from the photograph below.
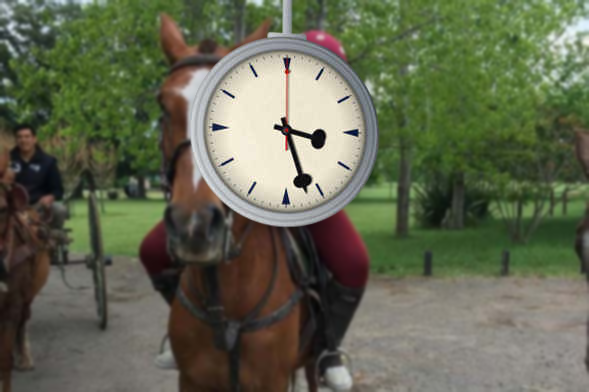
3:27:00
